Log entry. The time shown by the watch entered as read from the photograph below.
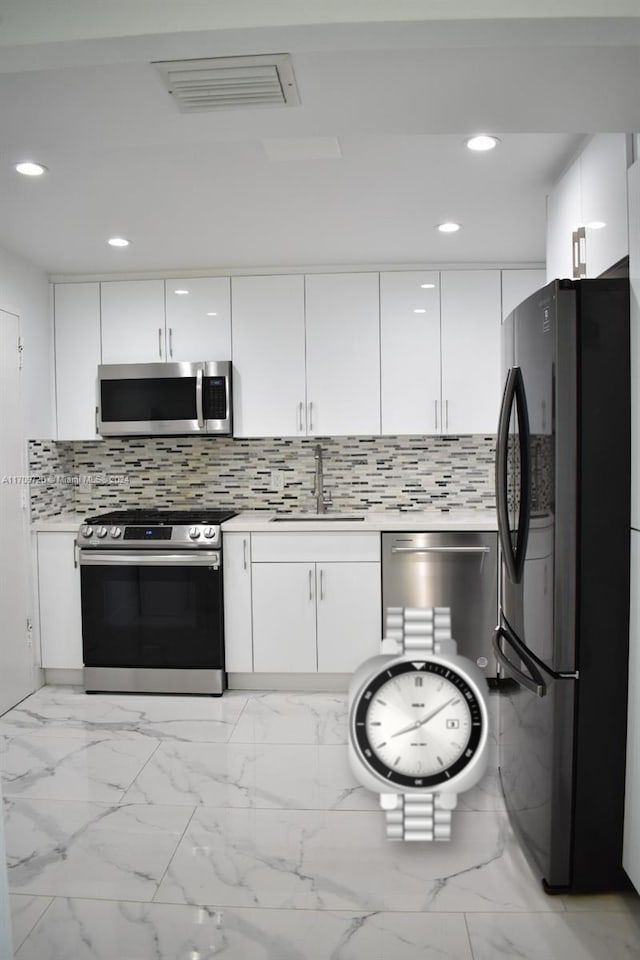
8:09
